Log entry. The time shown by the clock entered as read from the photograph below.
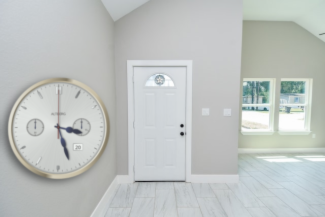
3:27
